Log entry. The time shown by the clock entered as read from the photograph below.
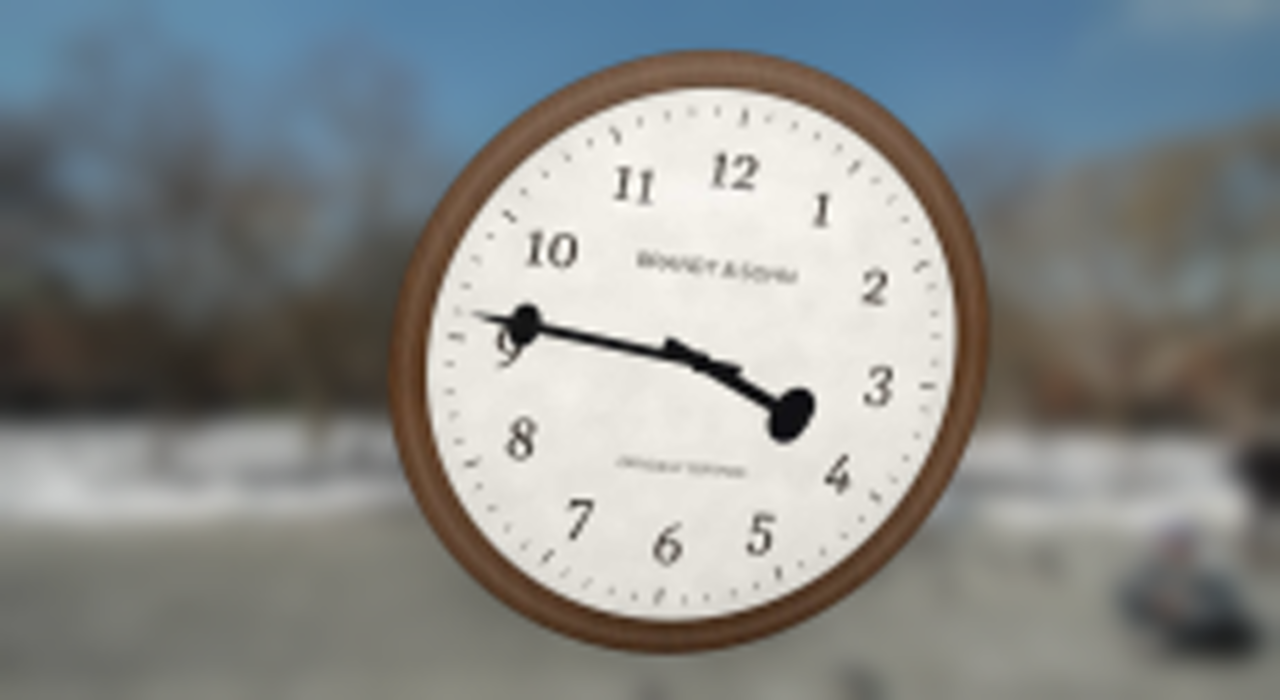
3:46
